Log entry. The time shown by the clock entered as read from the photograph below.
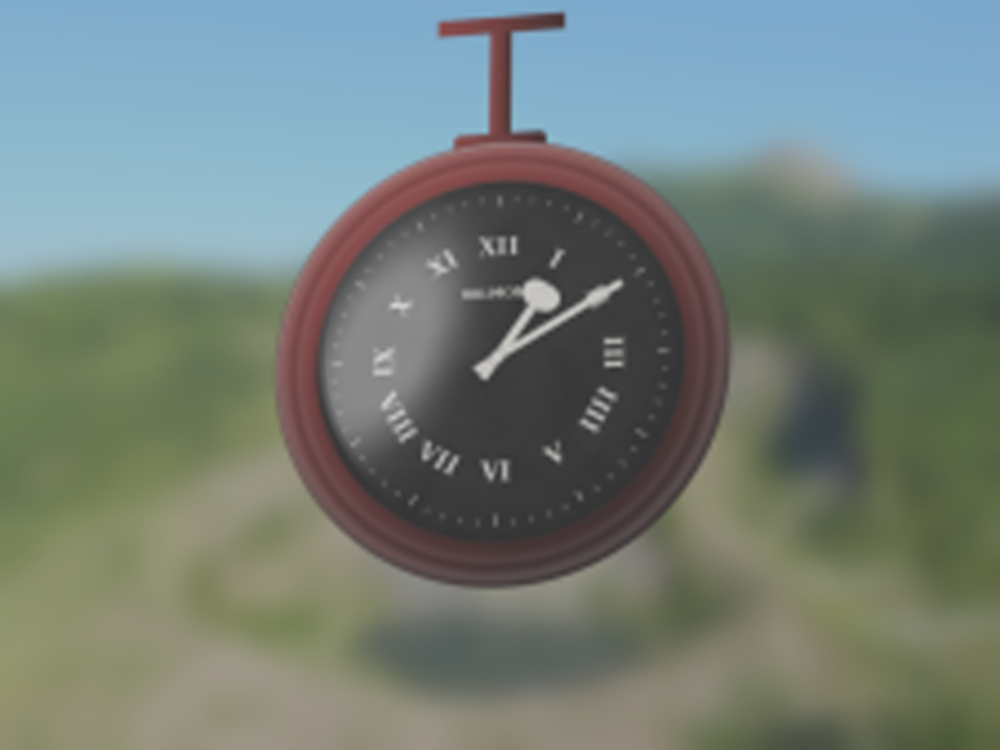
1:10
